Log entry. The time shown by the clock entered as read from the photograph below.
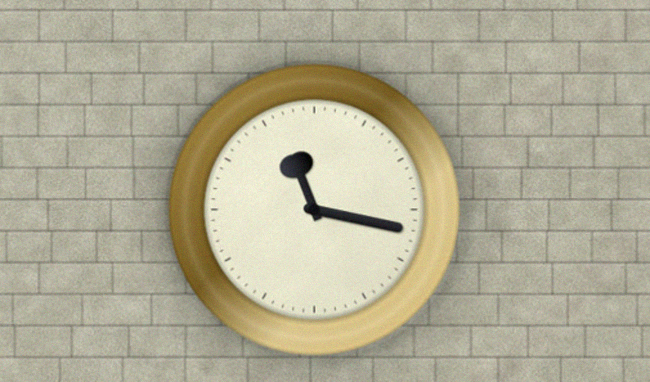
11:17
